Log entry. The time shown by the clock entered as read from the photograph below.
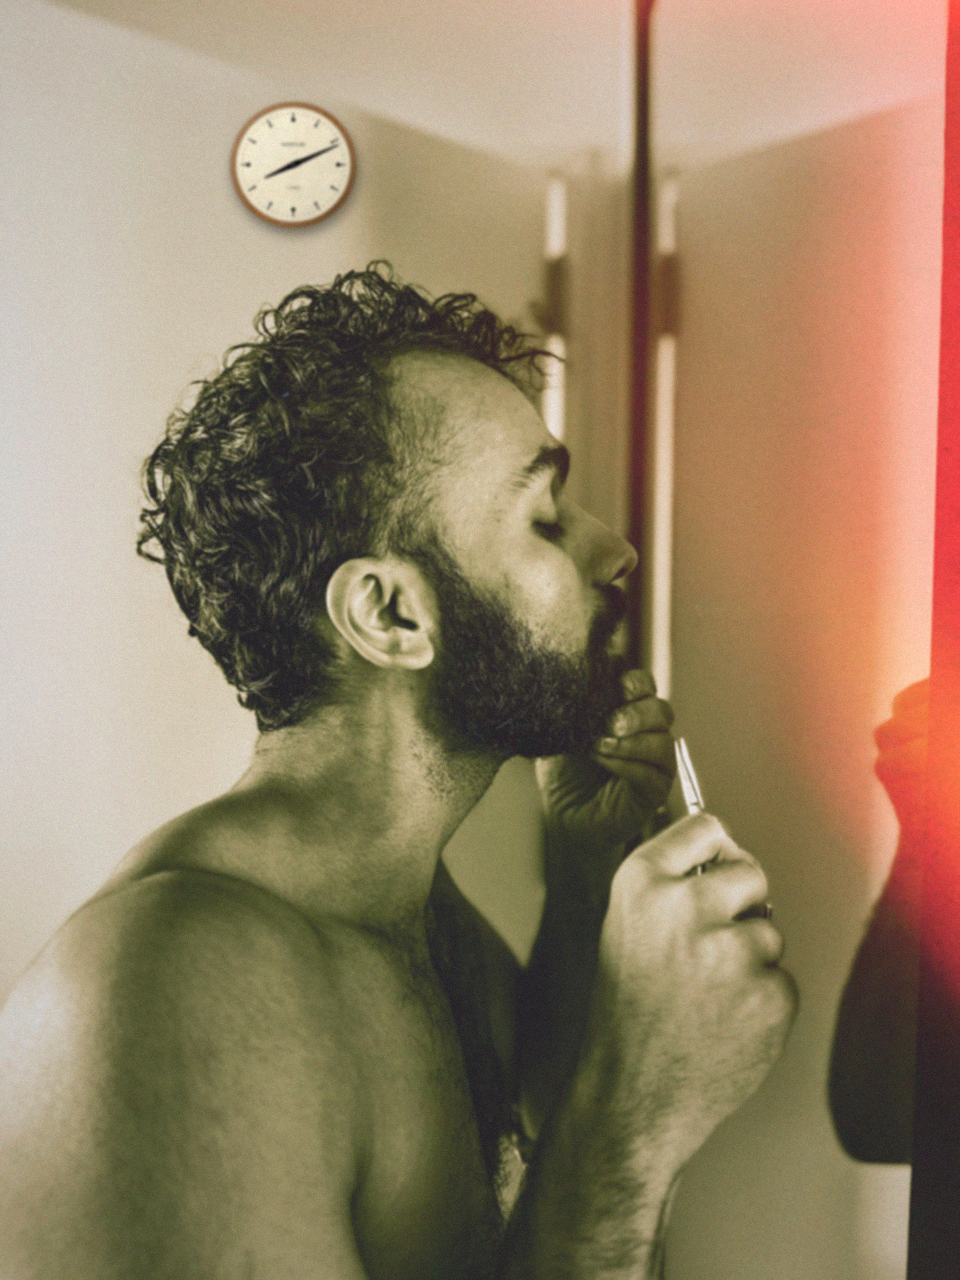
8:11
